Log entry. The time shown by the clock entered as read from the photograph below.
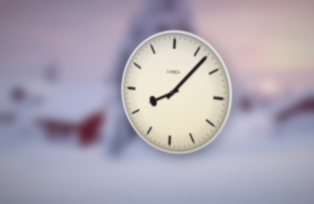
8:07
